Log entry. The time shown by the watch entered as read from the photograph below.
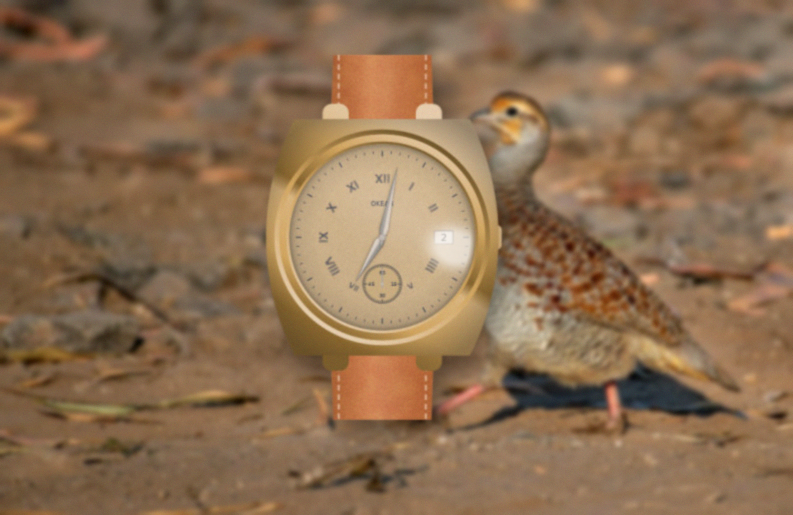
7:02
